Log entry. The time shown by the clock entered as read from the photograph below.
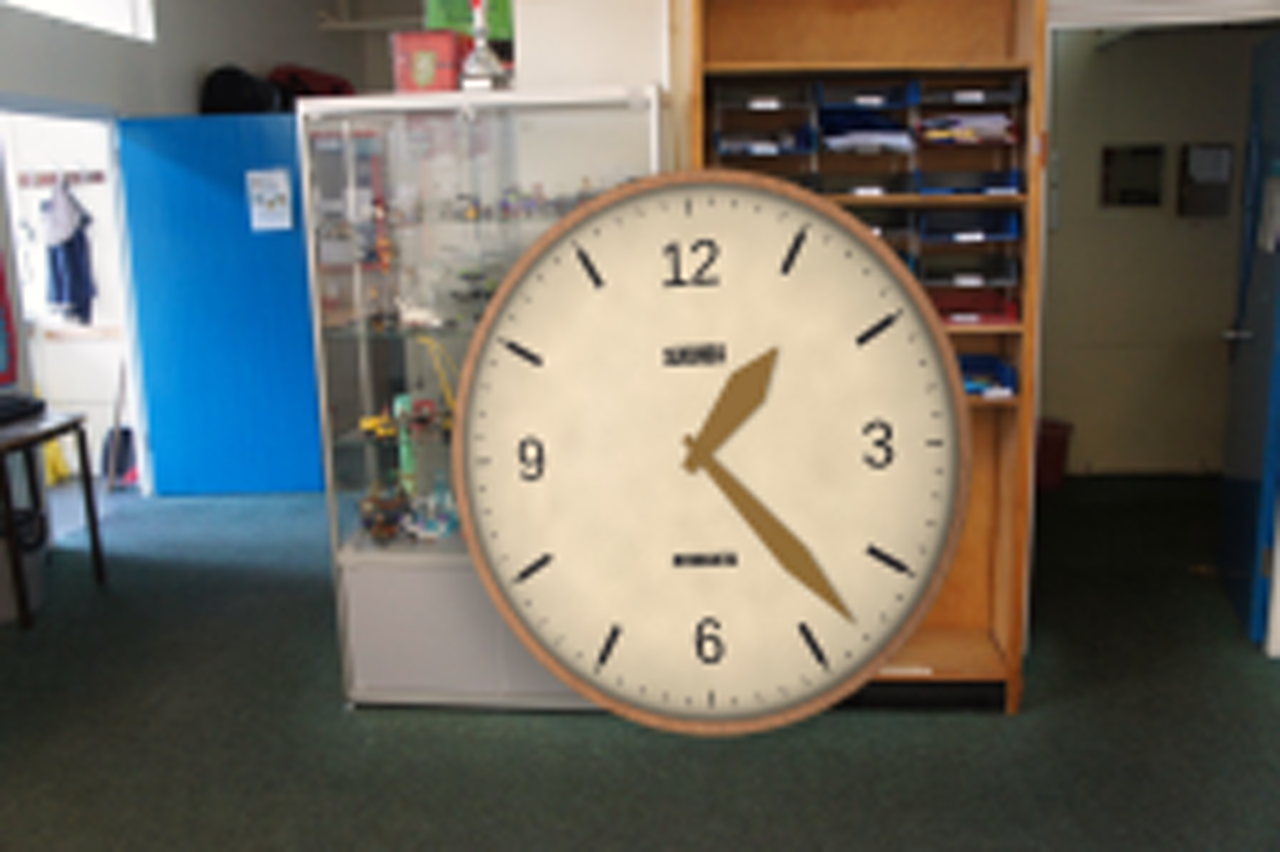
1:23
